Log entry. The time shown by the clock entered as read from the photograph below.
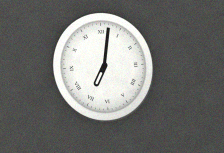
7:02
